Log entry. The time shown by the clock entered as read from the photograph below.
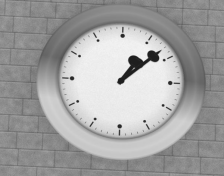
1:08
